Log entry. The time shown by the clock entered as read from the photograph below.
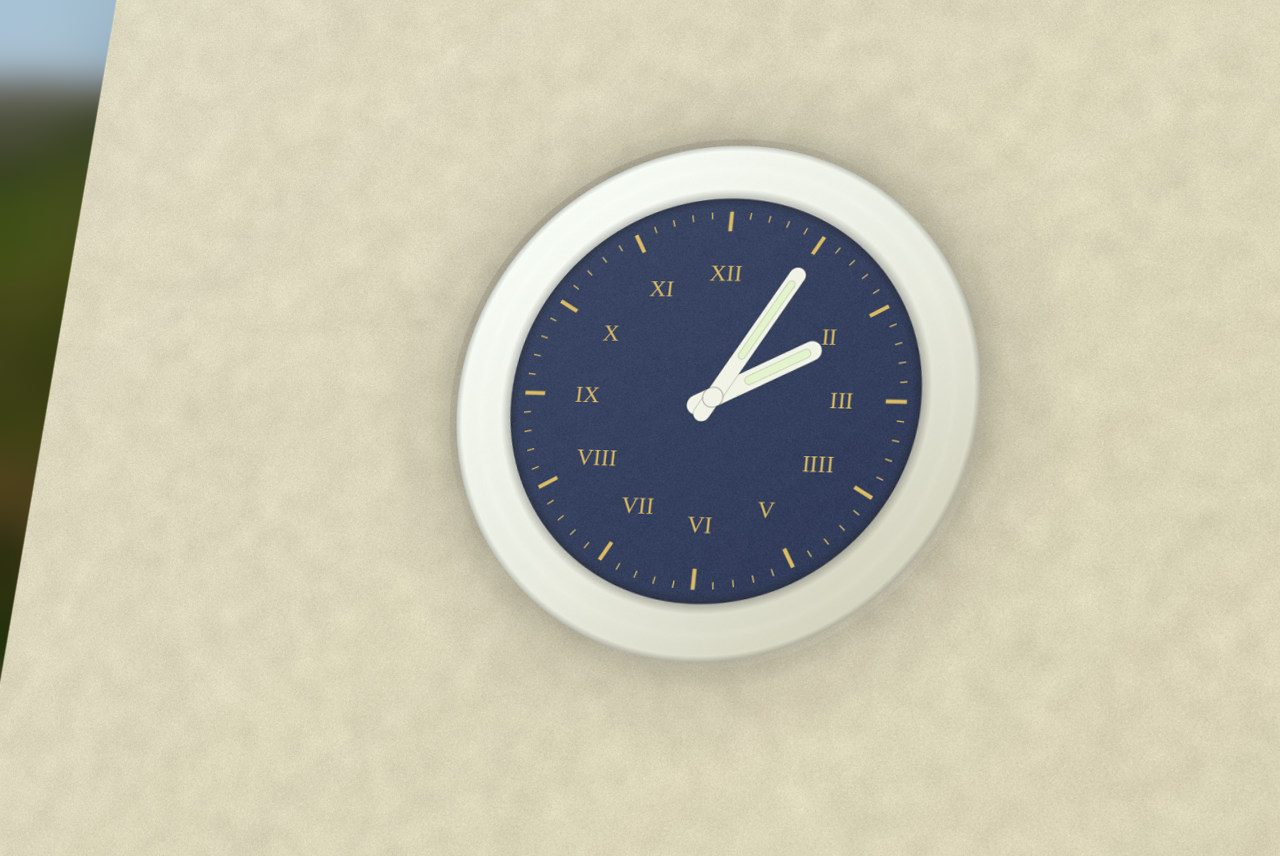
2:05
